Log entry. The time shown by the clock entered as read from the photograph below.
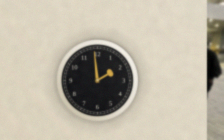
1:59
